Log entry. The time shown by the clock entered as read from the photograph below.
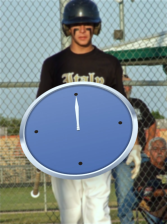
12:00
